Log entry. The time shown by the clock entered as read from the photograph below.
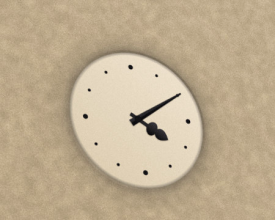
4:10
